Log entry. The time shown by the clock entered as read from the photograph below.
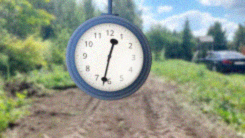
12:32
